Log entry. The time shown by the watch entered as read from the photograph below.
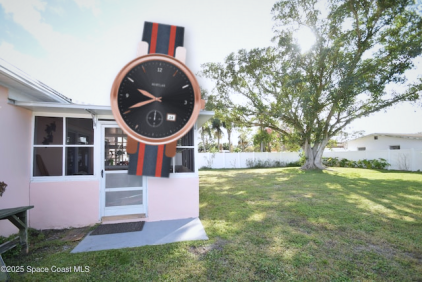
9:41
